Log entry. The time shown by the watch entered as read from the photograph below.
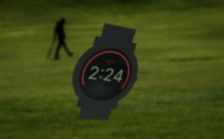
2:24
